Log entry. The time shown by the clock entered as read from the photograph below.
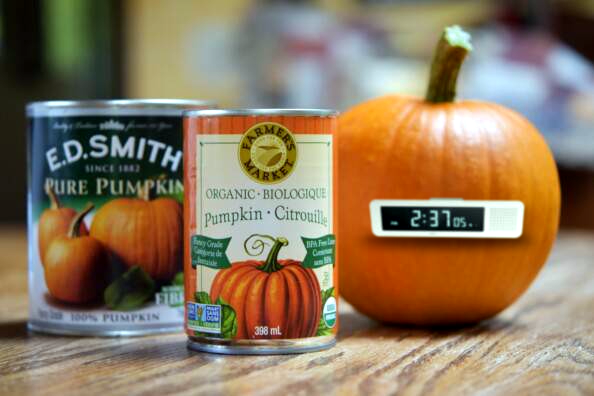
2:37
